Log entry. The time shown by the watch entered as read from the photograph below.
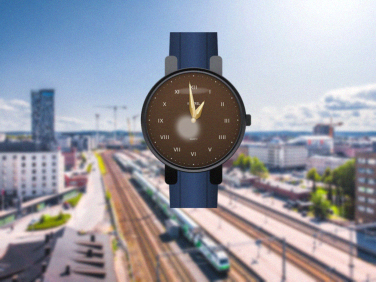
12:59
